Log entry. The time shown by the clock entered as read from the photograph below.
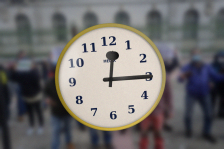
12:15
